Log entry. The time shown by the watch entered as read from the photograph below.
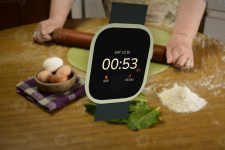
0:53
